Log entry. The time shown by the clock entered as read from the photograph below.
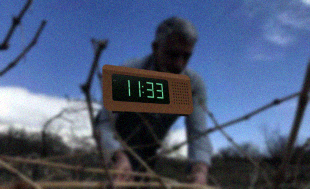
11:33
